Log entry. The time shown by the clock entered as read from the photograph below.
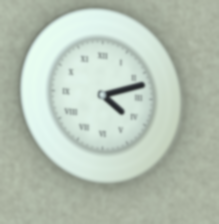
4:12
